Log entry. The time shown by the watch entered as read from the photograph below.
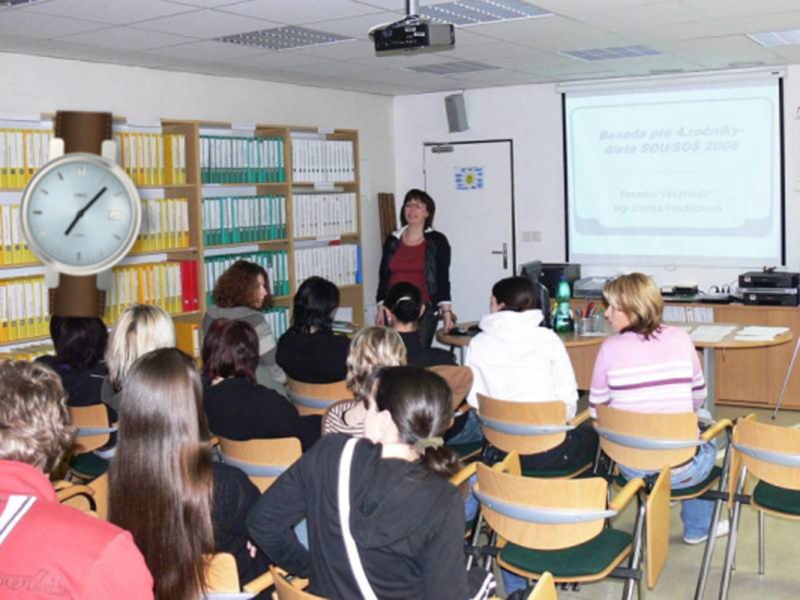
7:07
